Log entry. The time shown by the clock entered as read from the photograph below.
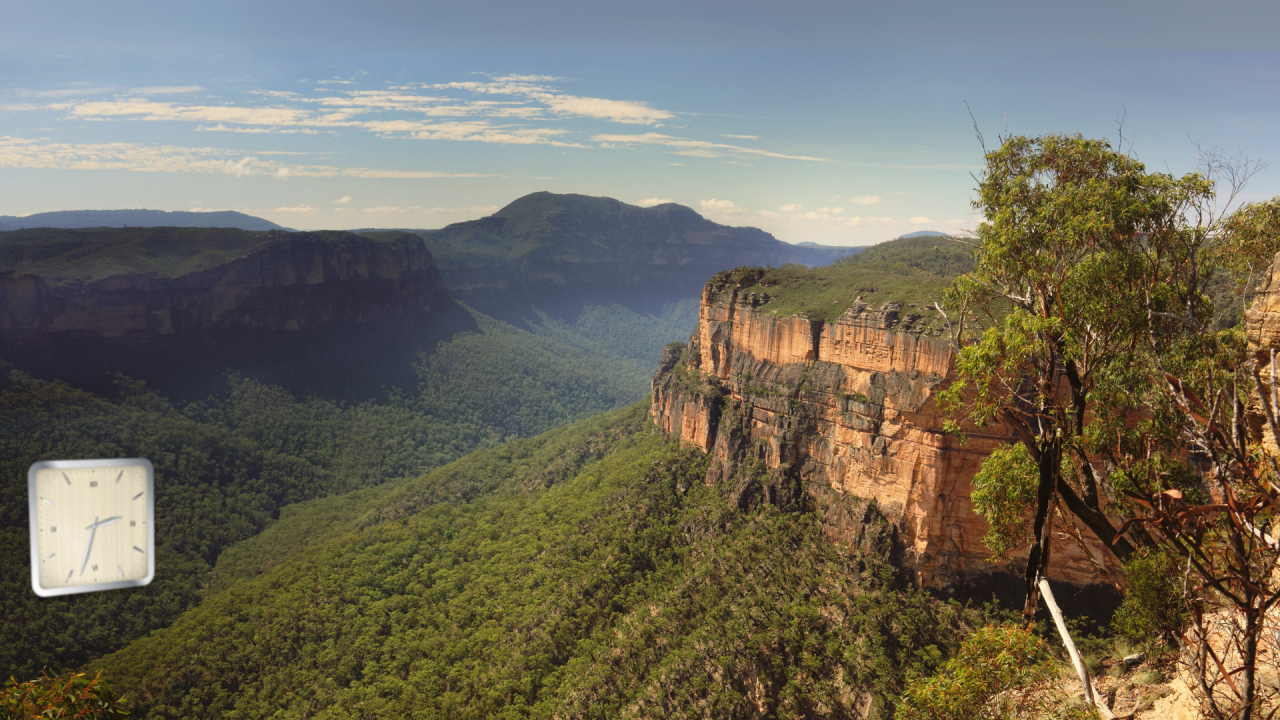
2:33
